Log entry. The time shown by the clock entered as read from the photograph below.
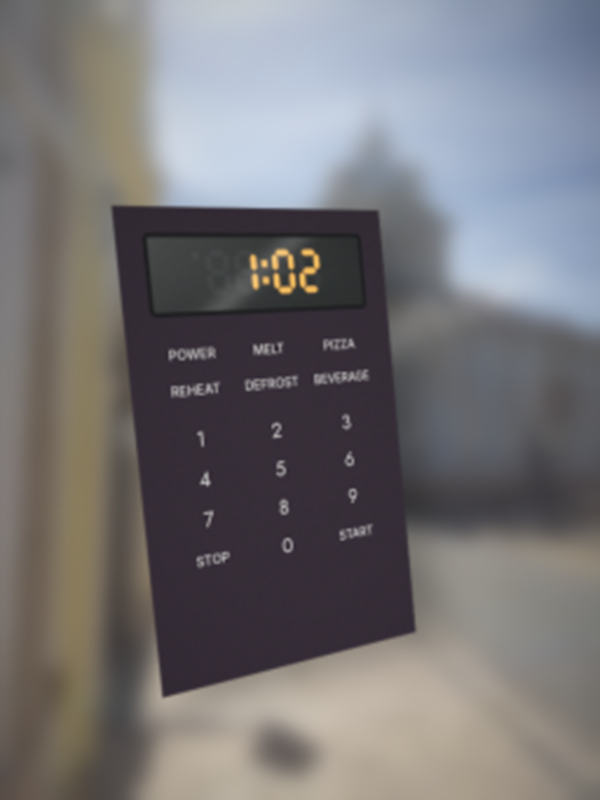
1:02
